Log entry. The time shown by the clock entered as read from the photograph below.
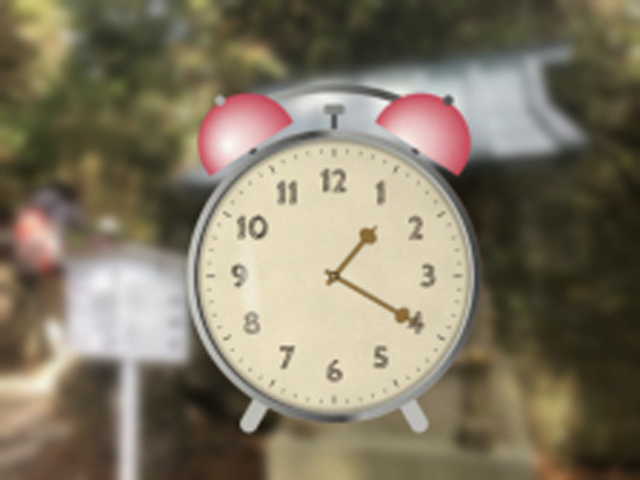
1:20
